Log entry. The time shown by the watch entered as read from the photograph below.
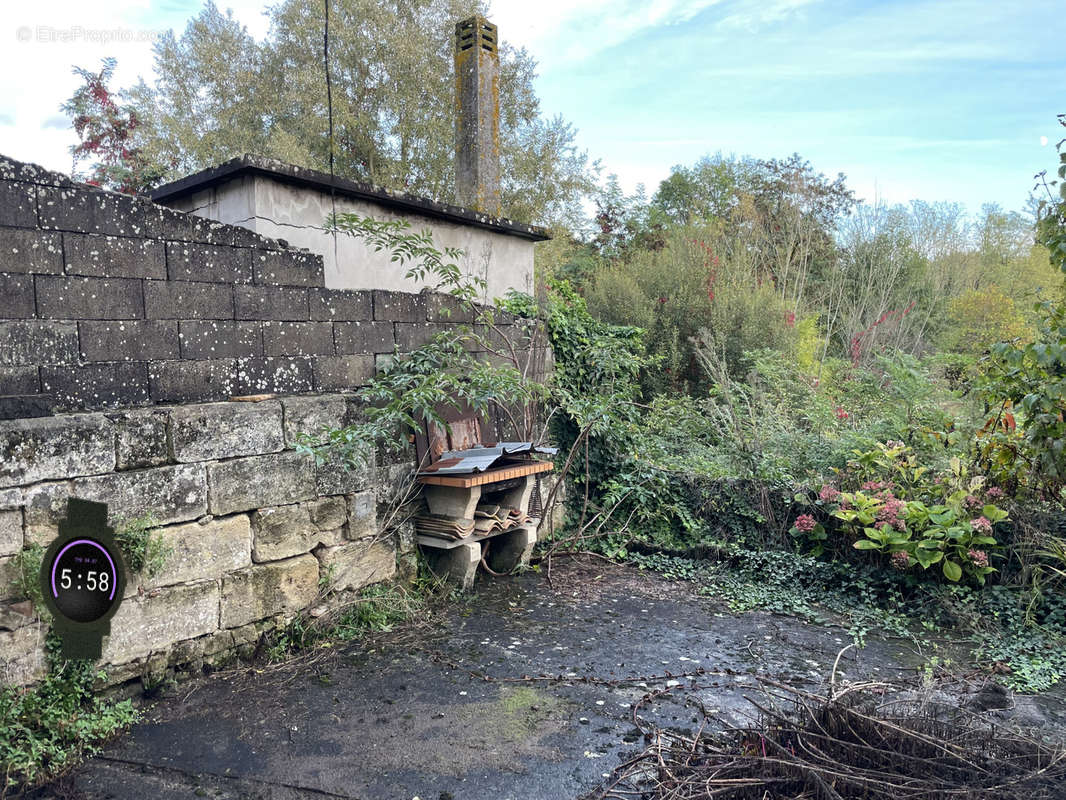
5:58
